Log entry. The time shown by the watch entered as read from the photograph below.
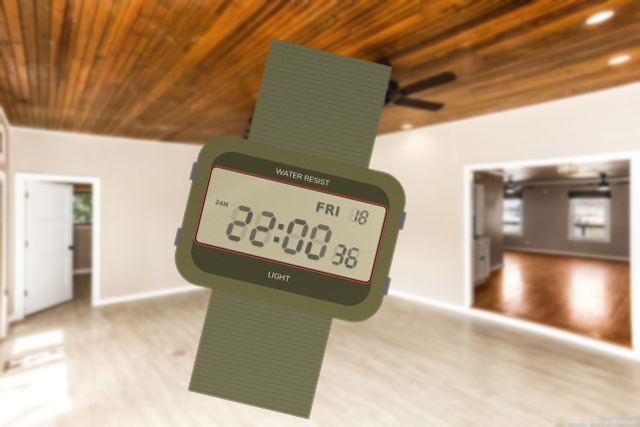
22:00:36
